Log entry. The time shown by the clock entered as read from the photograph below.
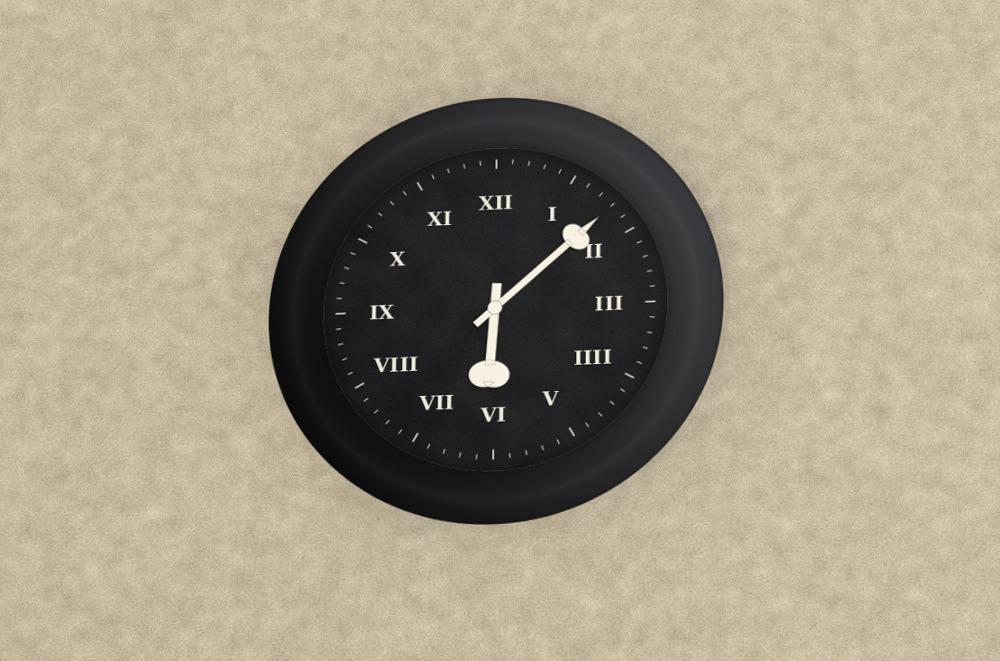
6:08
